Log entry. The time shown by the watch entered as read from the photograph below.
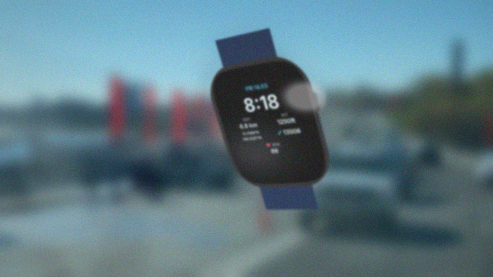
8:18
